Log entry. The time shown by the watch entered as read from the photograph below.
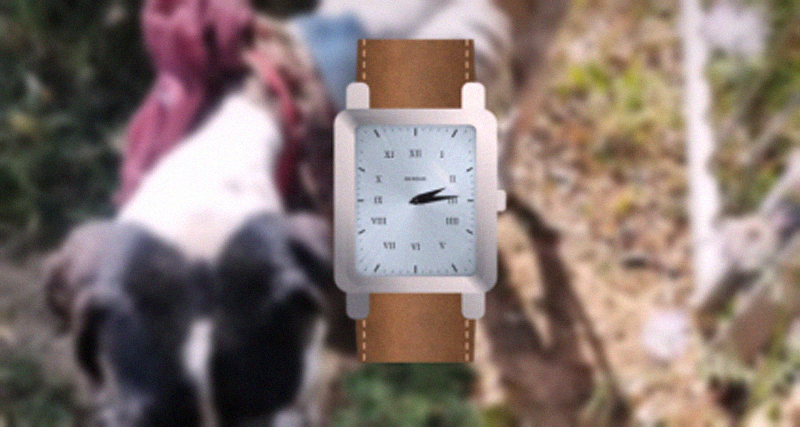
2:14
